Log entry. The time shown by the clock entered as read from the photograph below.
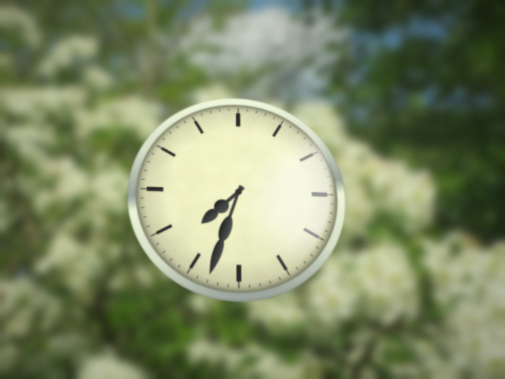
7:33
